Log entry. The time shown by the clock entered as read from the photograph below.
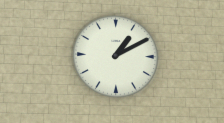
1:10
